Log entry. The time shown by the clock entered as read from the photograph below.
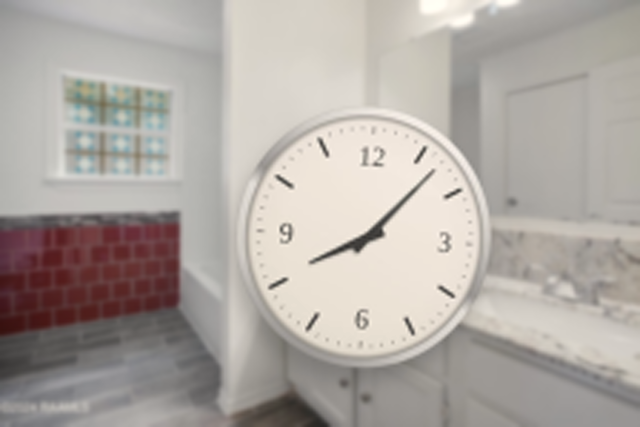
8:07
